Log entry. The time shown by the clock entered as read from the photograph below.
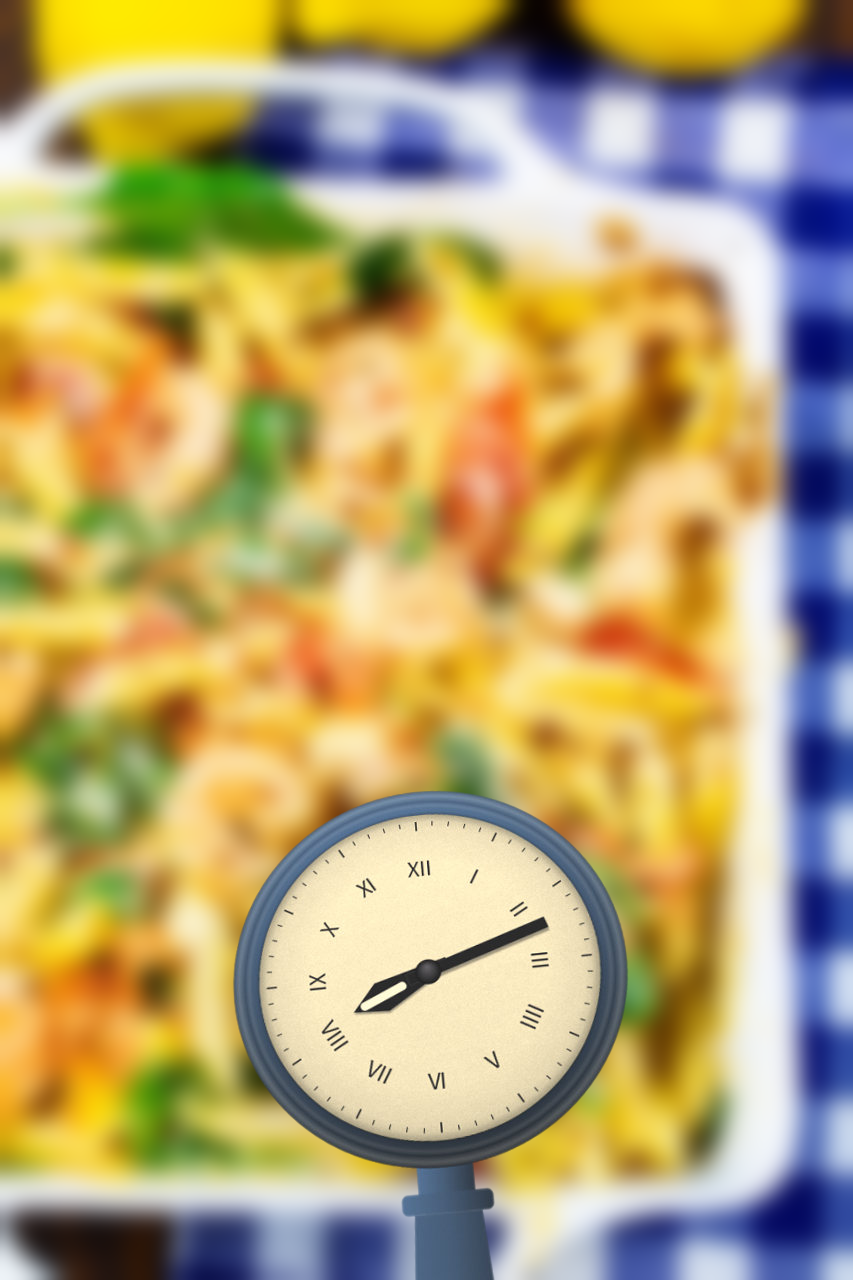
8:12
